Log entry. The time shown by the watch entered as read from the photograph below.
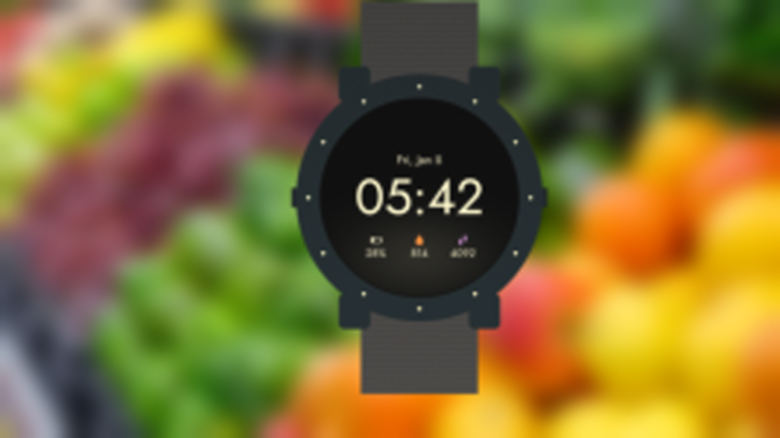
5:42
